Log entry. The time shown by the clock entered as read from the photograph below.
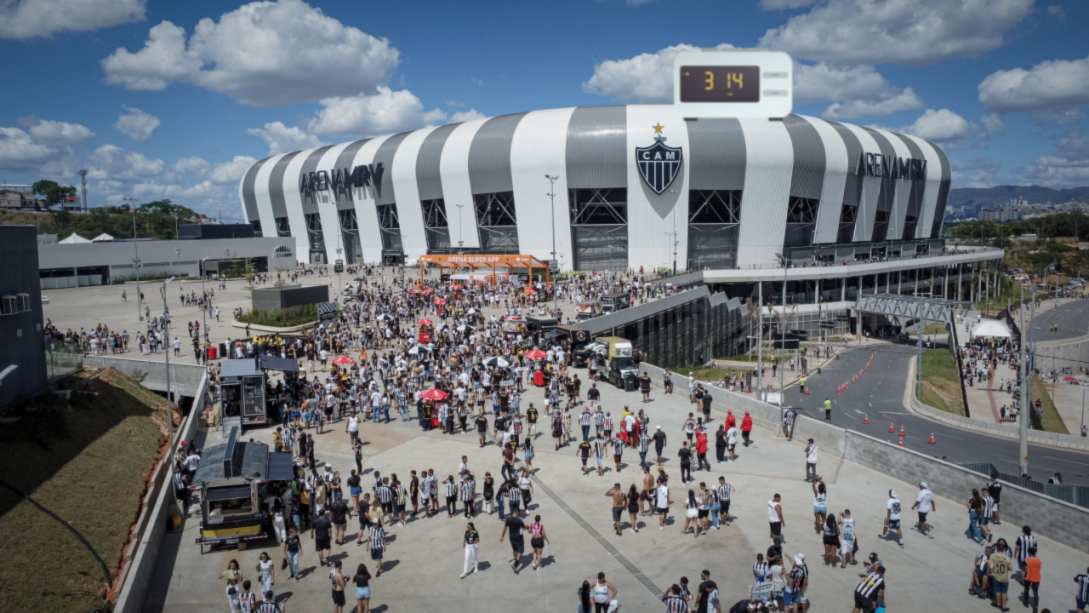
3:14
